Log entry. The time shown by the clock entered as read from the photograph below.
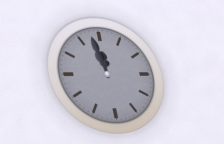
11:58
